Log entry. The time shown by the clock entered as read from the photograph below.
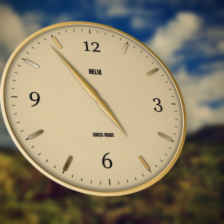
4:54
